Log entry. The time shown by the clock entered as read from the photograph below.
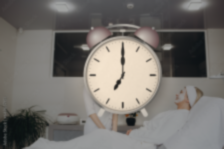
7:00
